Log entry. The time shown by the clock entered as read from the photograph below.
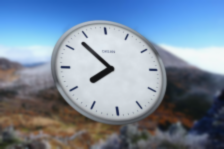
7:53
